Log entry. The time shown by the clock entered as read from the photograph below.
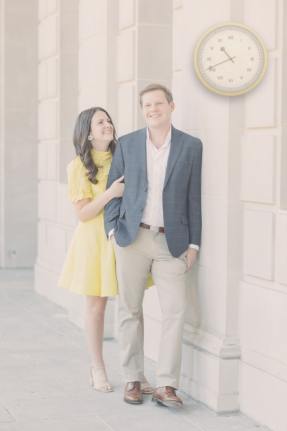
10:41
